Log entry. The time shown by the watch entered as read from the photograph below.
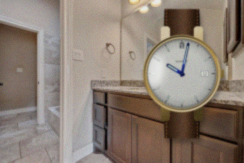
10:02
